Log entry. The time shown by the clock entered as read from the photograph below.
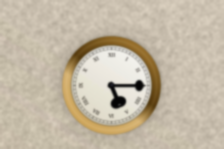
5:15
